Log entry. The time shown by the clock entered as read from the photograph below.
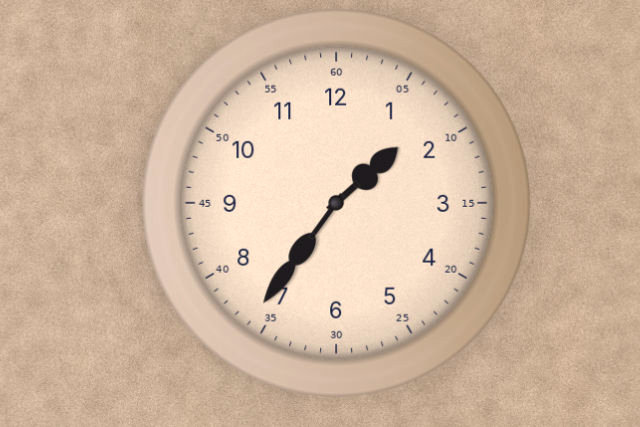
1:36
